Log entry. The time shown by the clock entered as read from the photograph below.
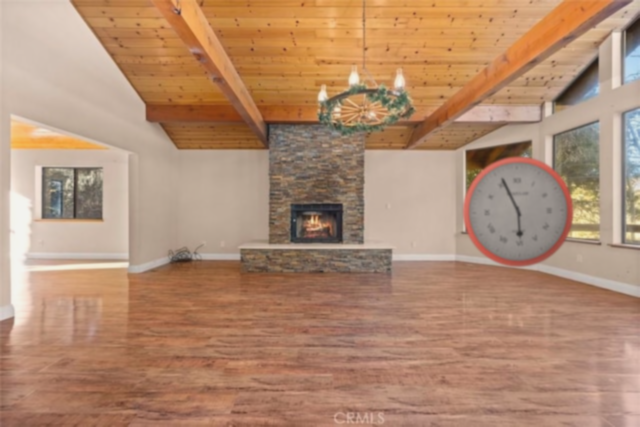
5:56
